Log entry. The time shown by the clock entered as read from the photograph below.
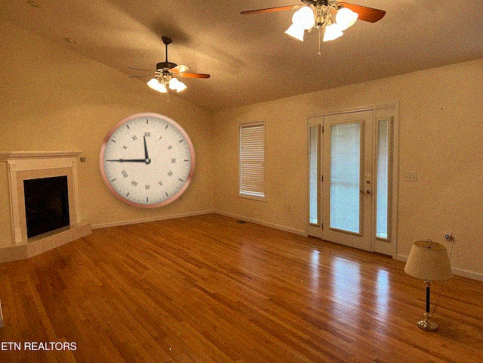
11:45
